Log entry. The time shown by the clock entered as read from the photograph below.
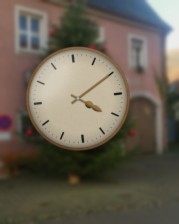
4:10
